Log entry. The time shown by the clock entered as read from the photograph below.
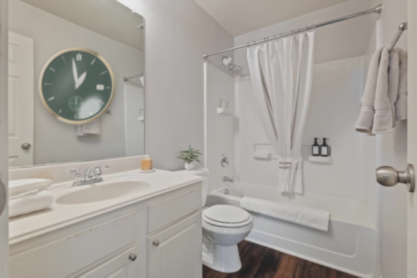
12:58
